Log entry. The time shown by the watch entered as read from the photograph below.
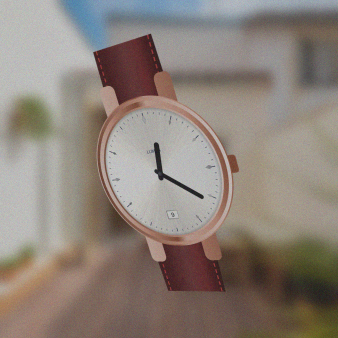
12:21
